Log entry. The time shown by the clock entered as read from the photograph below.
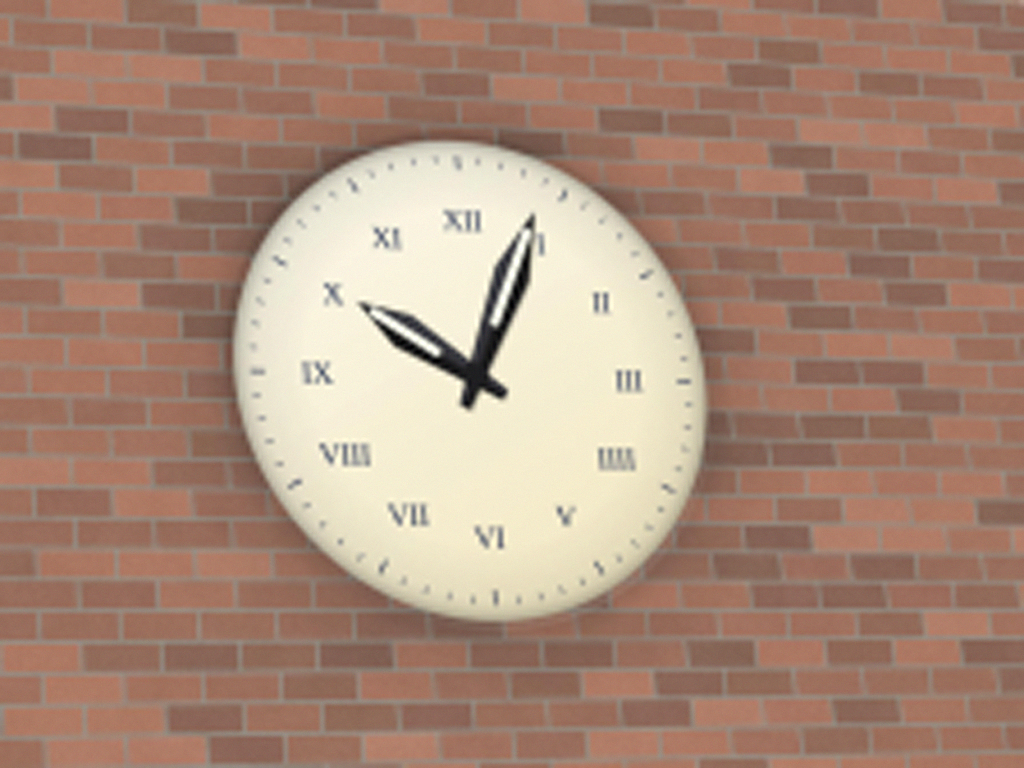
10:04
